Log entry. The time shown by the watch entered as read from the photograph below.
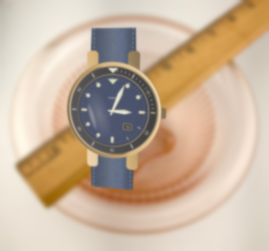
3:04
